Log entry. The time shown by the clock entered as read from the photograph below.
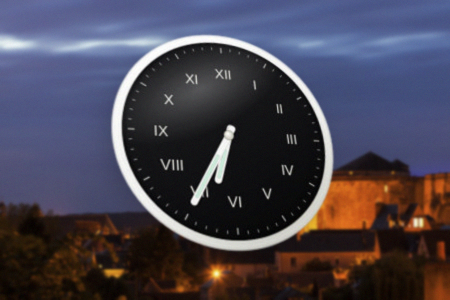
6:35
